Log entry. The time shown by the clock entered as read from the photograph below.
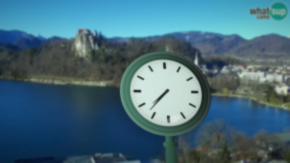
7:37
